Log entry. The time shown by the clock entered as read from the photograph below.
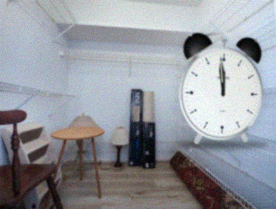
11:59
